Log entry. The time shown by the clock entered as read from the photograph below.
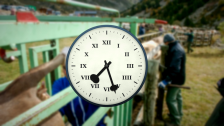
7:27
